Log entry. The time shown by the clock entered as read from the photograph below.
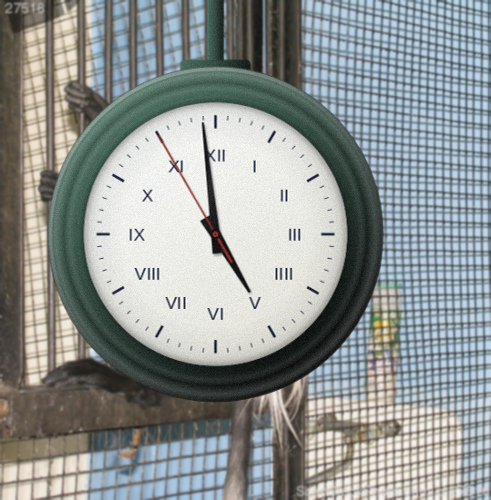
4:58:55
